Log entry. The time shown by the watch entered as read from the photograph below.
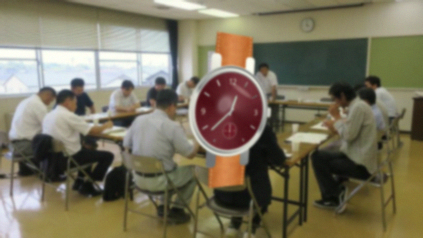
12:38
